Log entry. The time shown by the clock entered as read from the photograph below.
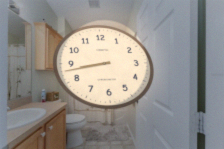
8:43
